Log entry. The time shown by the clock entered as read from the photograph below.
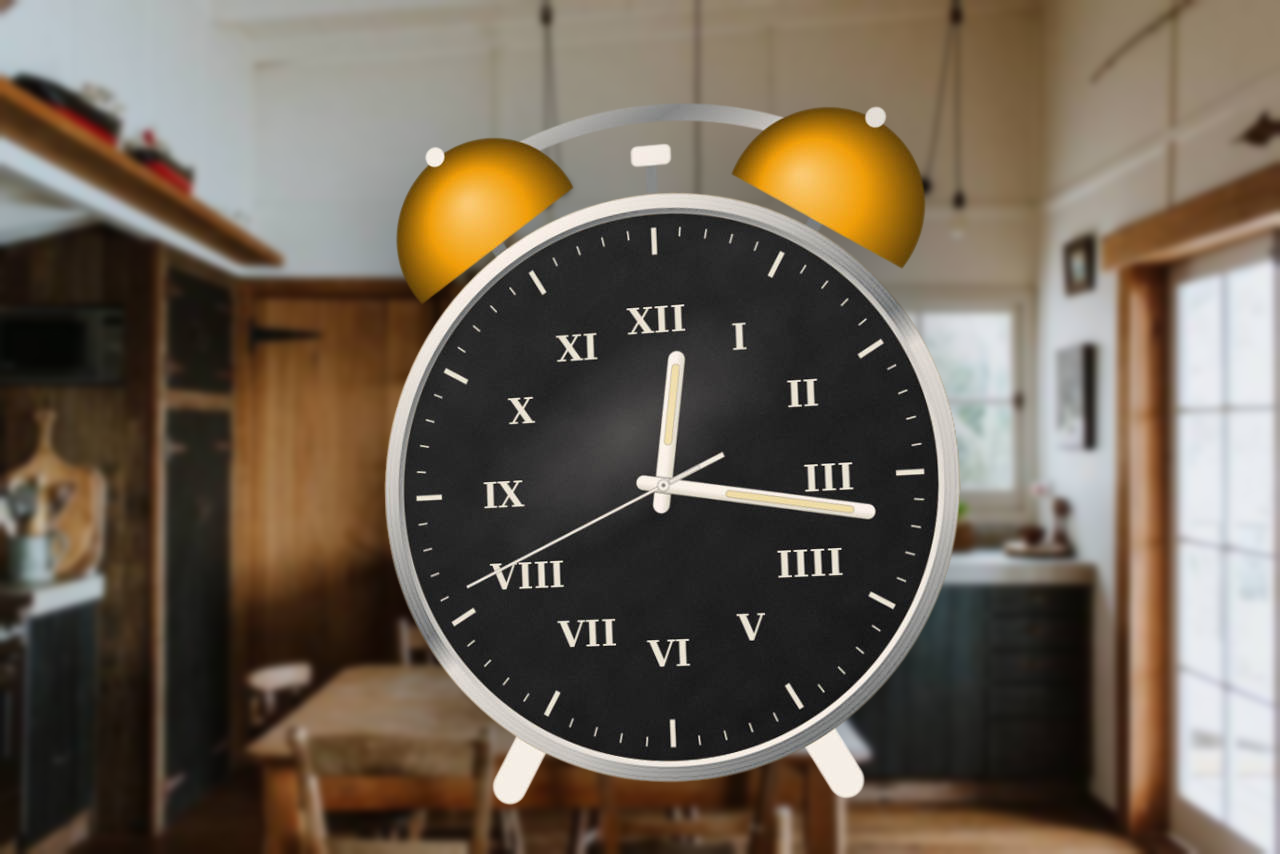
12:16:41
